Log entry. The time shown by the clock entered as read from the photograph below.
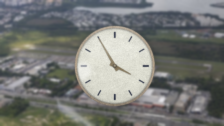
3:55
